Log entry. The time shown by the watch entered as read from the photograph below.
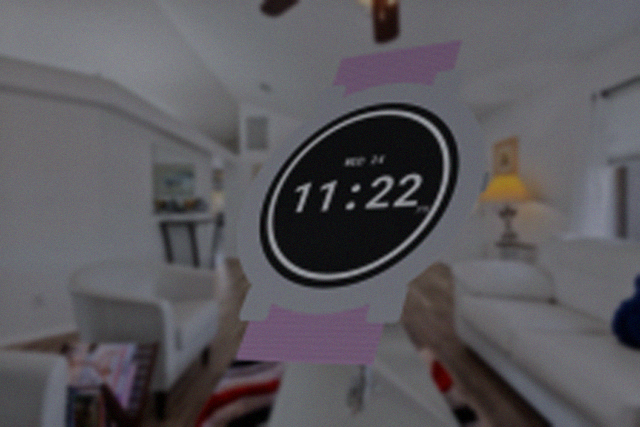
11:22
